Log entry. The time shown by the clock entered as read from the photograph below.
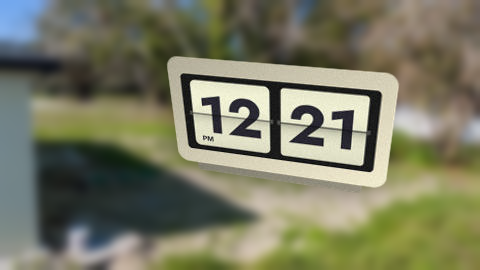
12:21
